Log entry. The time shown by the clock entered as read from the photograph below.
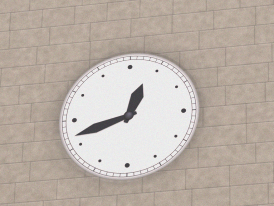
12:42
